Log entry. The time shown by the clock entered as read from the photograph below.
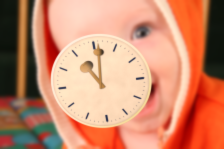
11:01
